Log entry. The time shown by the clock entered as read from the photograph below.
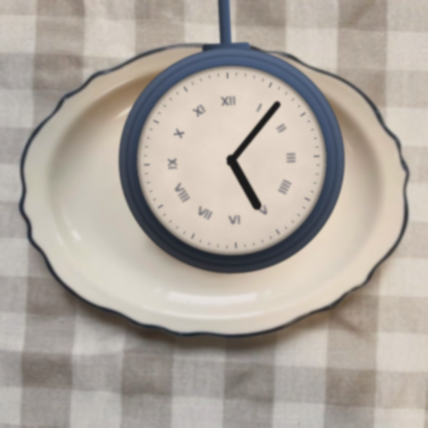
5:07
